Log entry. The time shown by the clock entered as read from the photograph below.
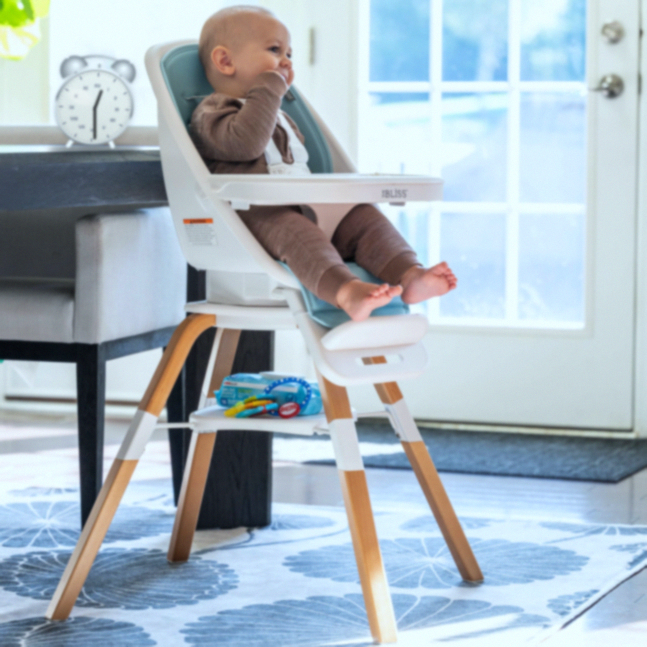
12:29
